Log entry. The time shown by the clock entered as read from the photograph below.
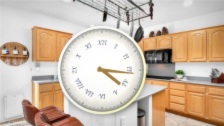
4:16
